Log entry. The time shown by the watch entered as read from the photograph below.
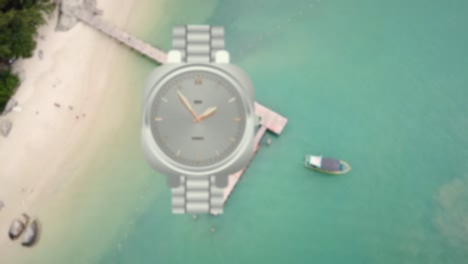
1:54
